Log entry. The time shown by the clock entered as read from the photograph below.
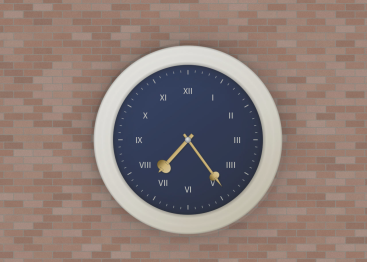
7:24
